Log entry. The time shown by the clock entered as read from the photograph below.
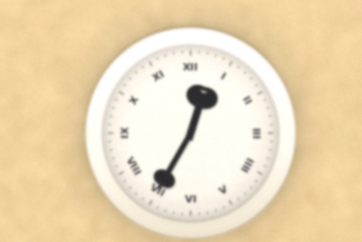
12:35
